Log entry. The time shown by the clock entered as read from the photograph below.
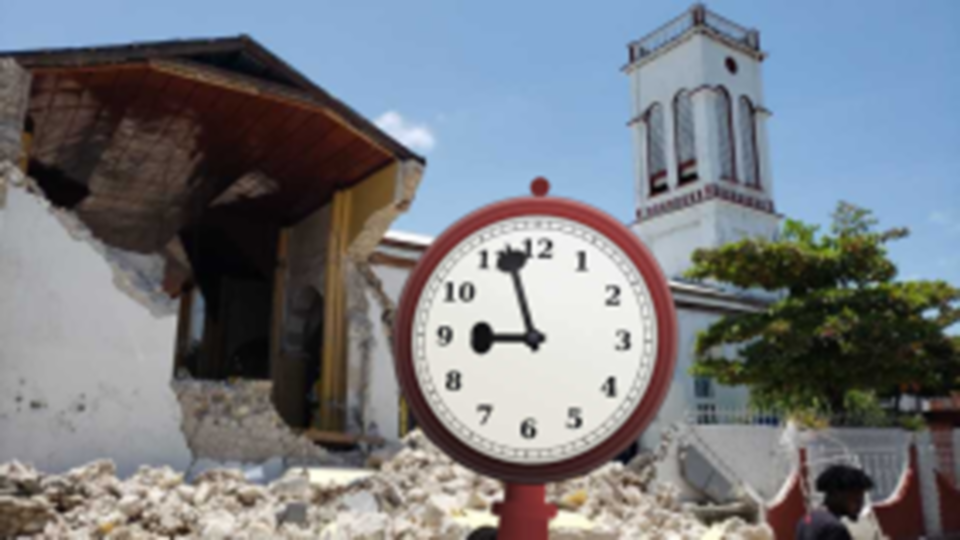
8:57
